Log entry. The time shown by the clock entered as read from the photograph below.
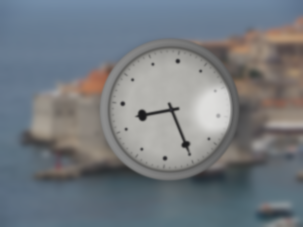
8:25
